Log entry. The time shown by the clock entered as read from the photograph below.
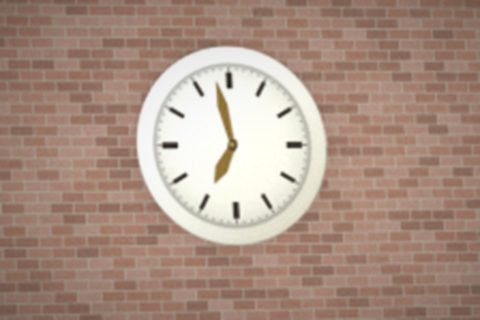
6:58
